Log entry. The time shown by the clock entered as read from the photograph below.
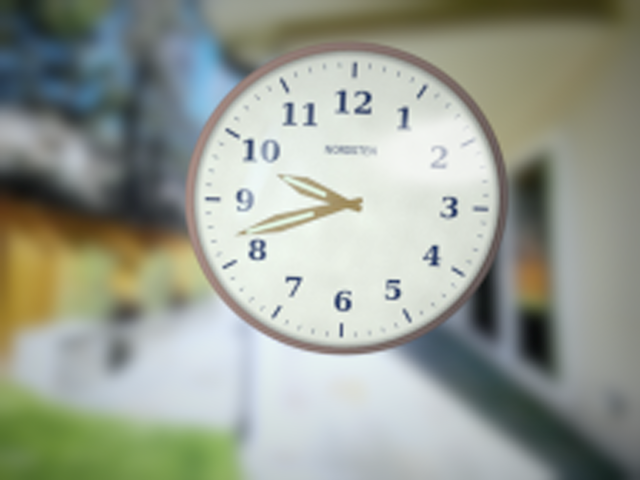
9:42
